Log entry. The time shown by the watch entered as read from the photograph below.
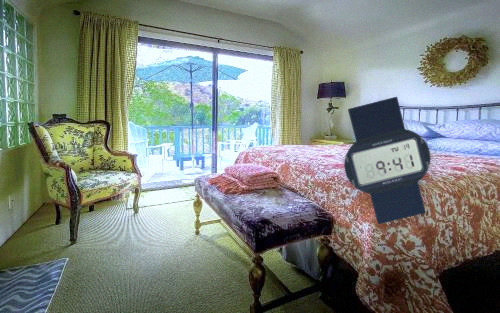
9:41
